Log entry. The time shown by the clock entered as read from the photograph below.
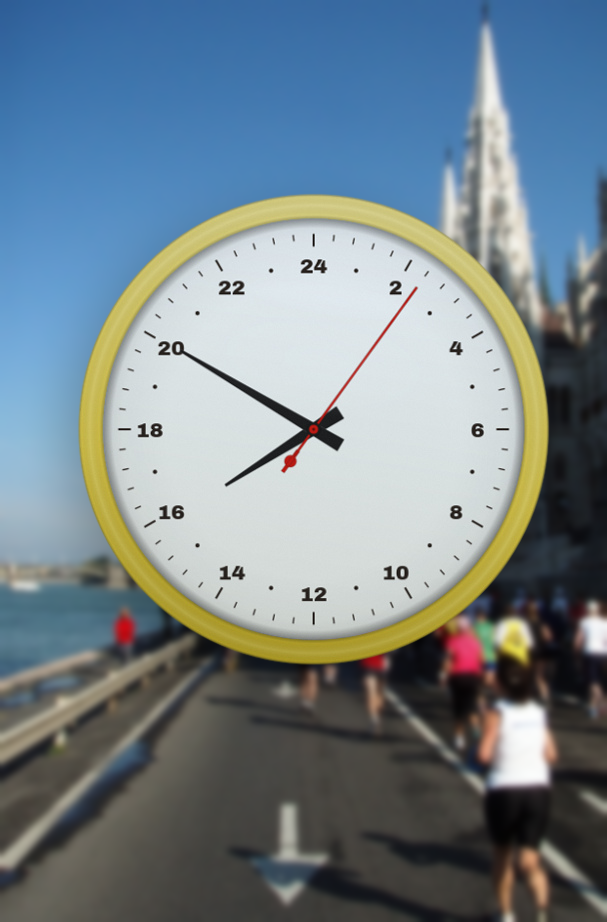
15:50:06
